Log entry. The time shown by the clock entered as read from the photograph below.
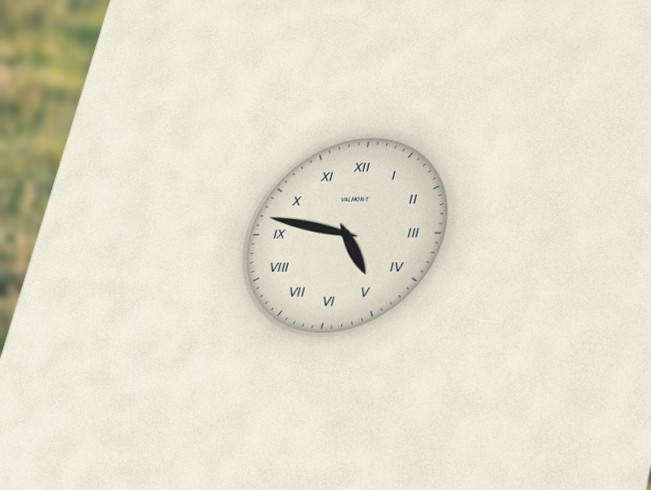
4:47
